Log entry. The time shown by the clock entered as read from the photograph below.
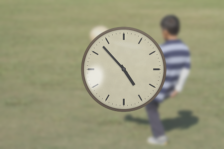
4:53
